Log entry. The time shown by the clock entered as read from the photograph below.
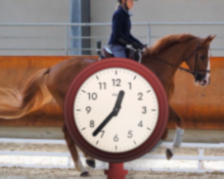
12:37
